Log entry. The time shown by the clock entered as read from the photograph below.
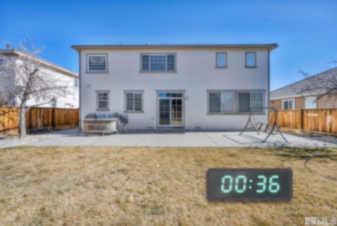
0:36
